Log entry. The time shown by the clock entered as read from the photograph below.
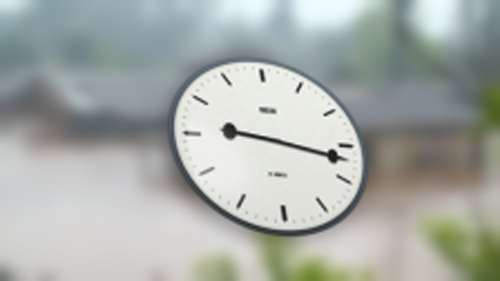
9:17
